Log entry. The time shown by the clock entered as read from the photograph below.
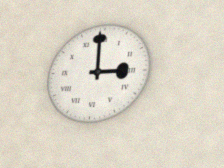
2:59
